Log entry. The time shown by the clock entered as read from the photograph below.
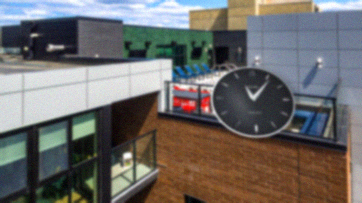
11:06
